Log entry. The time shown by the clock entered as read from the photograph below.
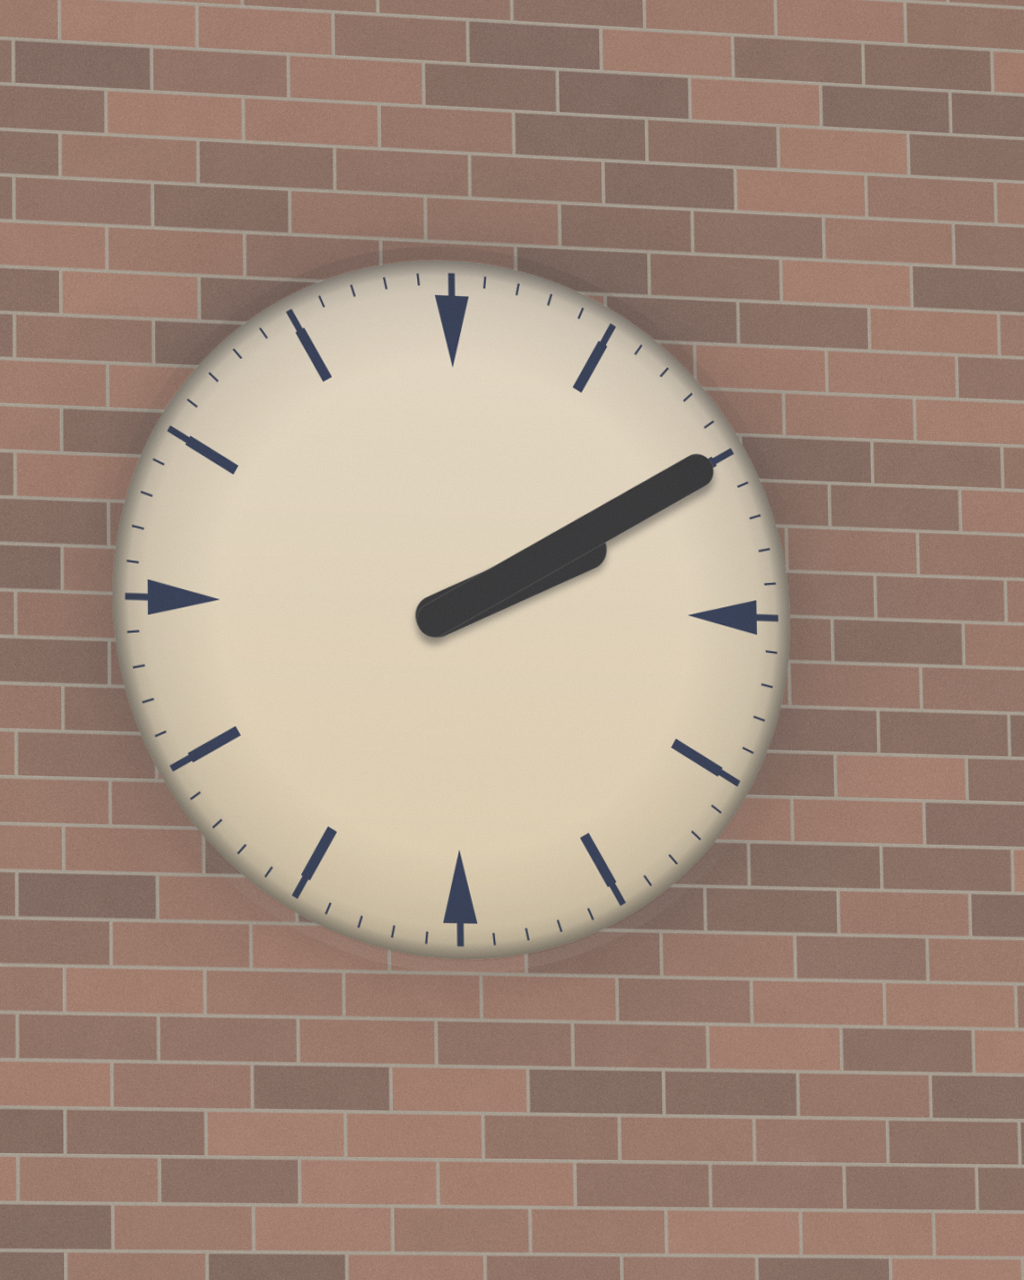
2:10
